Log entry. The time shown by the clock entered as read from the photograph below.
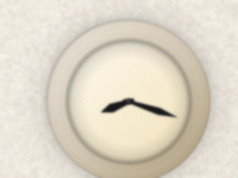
8:18
